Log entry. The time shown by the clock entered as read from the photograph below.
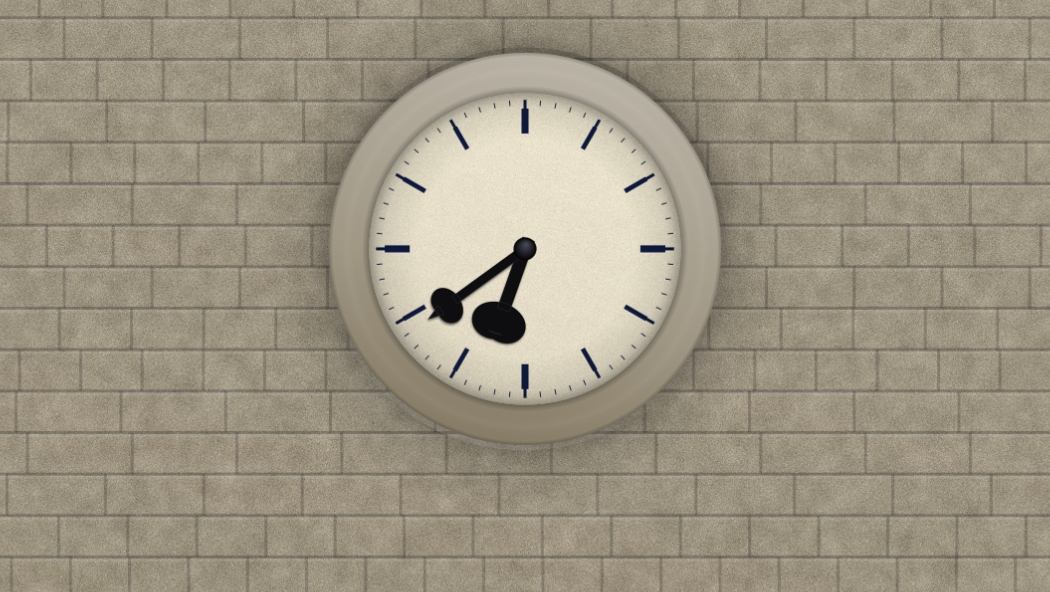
6:39
